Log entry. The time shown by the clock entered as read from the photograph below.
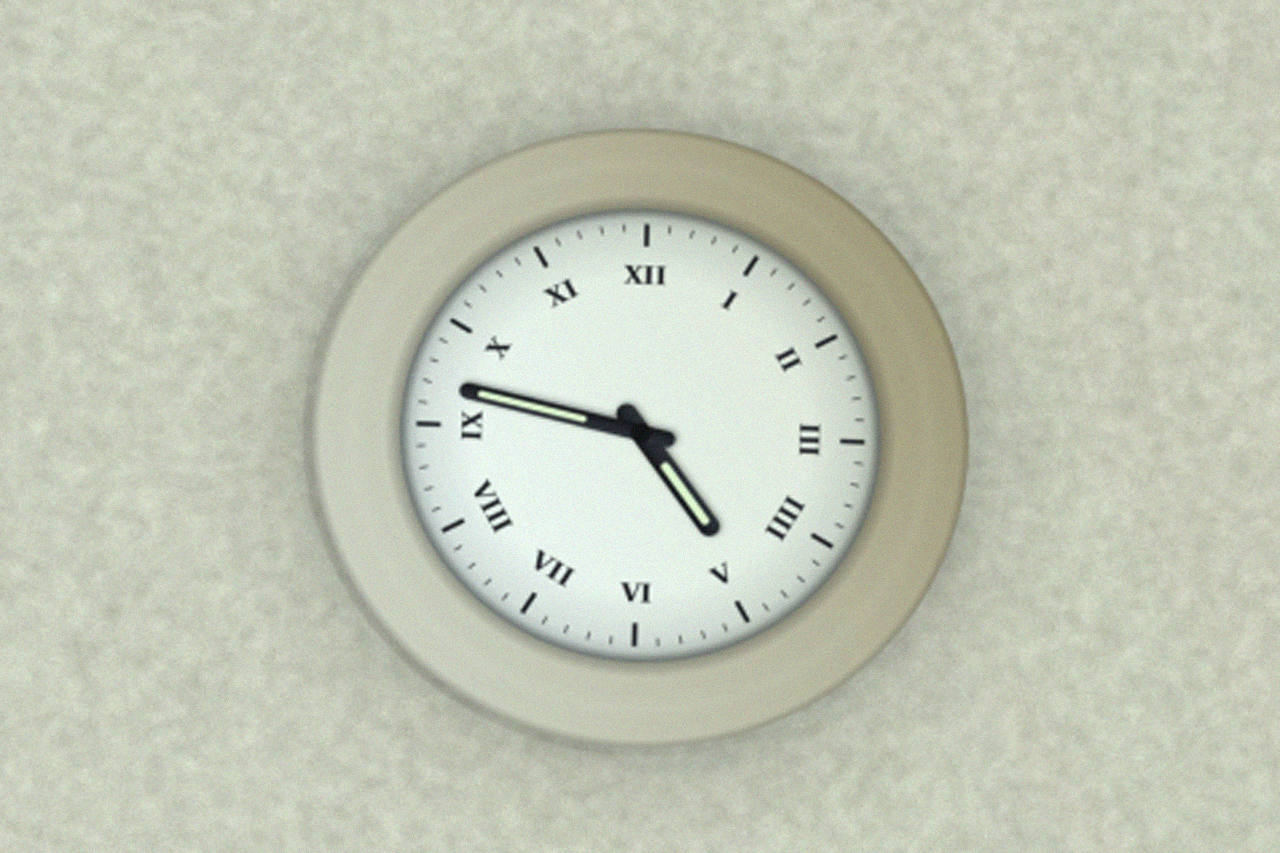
4:47
